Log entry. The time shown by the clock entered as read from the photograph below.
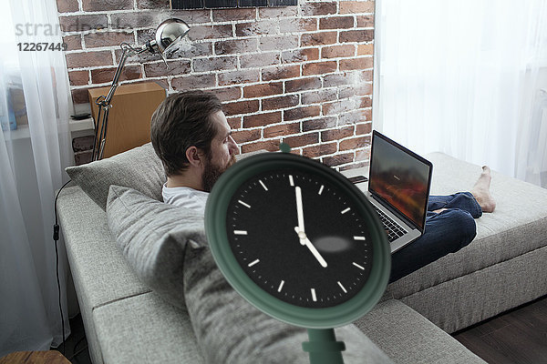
5:01
